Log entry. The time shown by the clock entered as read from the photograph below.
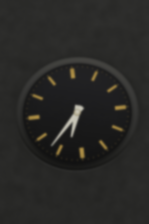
6:37
